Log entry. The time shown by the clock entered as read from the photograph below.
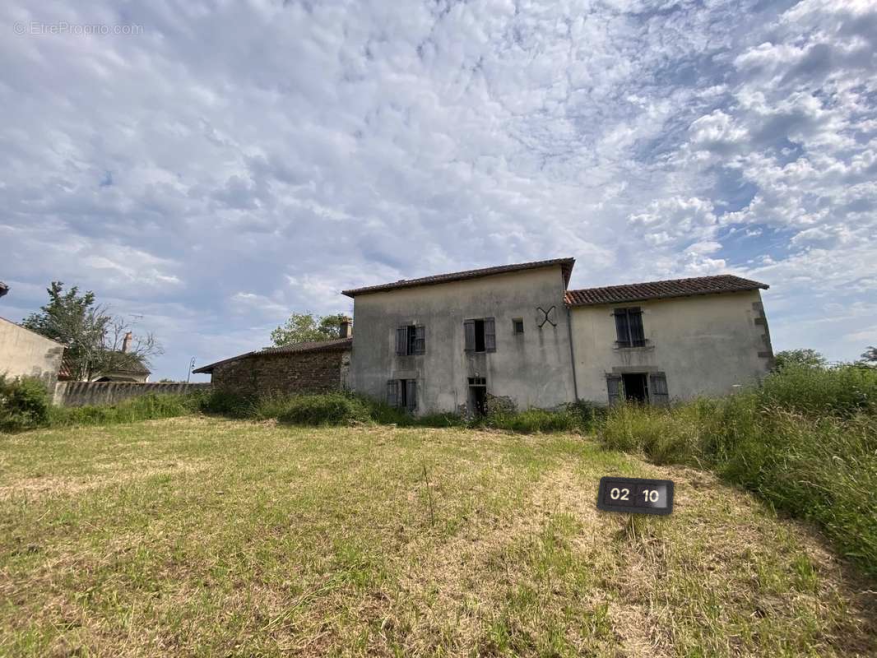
2:10
